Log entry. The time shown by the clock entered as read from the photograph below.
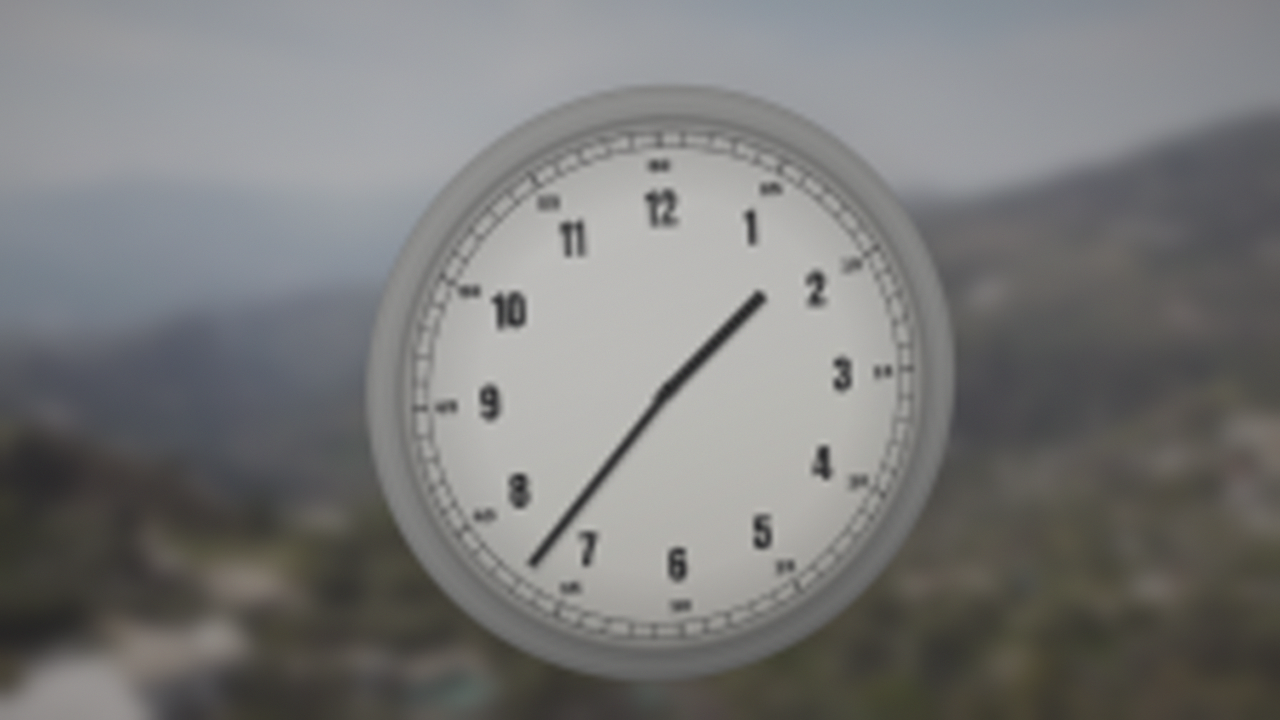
1:37
